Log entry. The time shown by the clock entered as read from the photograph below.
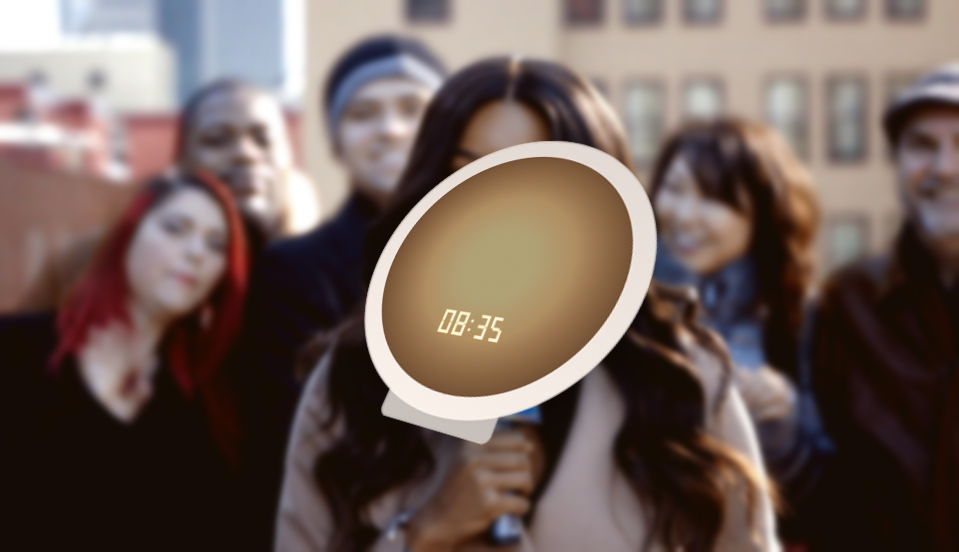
8:35
